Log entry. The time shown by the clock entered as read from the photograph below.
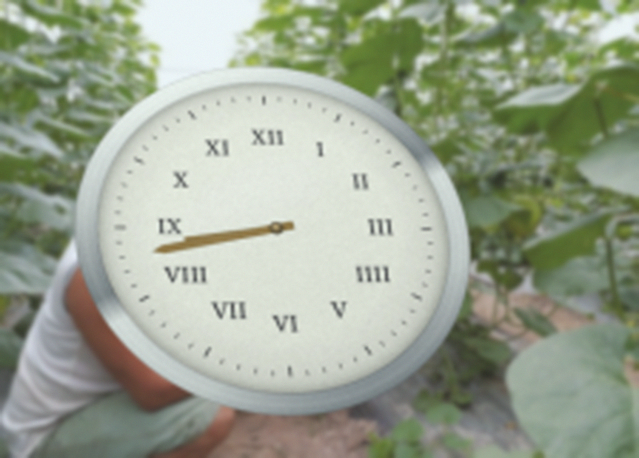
8:43
